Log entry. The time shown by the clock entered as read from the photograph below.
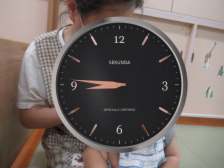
8:46
